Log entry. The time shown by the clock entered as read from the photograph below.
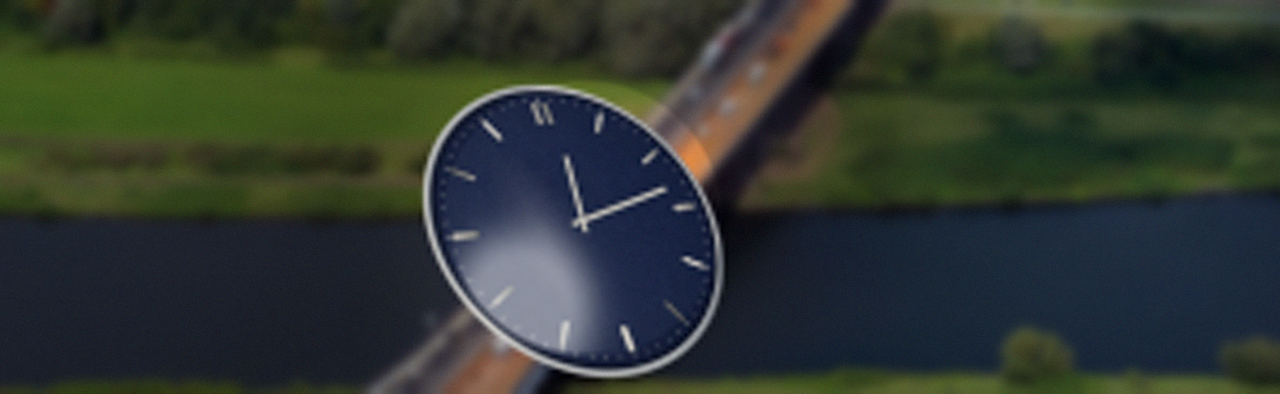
12:13
